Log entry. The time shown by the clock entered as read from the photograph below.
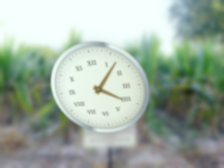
4:07
